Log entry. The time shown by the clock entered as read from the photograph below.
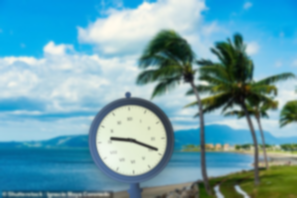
9:19
